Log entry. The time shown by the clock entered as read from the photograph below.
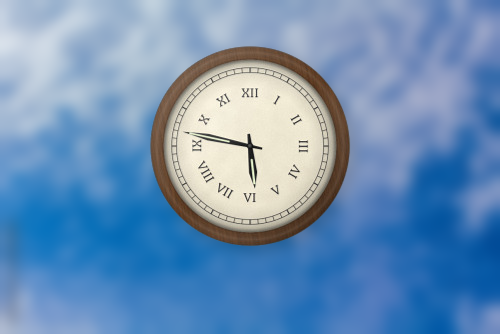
5:47
